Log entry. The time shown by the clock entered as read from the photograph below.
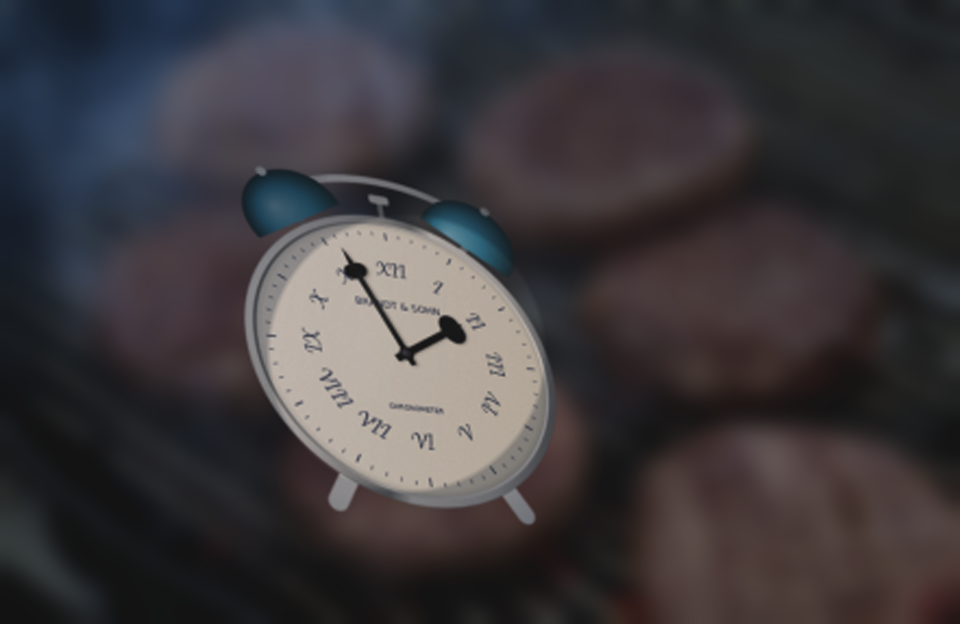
1:56
